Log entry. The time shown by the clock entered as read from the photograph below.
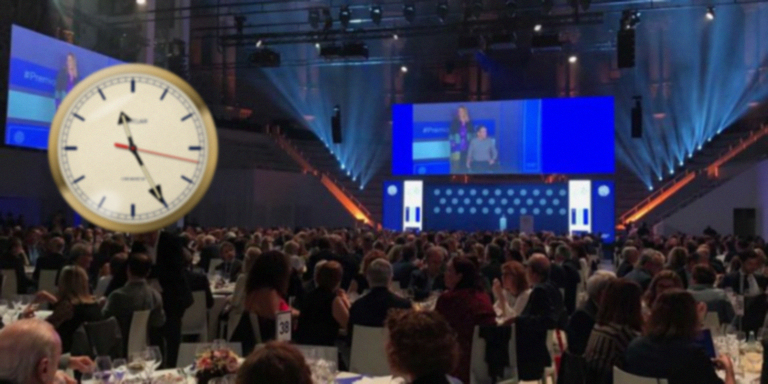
11:25:17
